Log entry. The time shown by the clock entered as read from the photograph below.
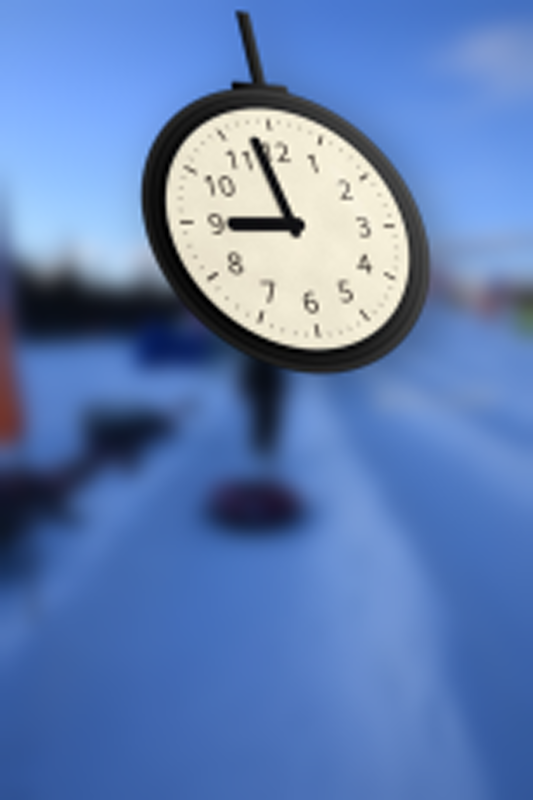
8:58
